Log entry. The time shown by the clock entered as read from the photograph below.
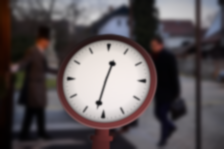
12:32
